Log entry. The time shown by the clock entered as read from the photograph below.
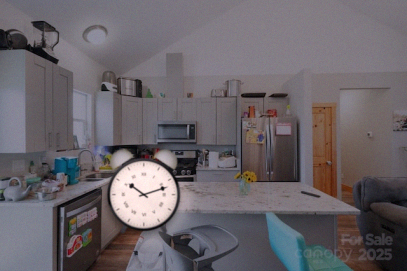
10:12
